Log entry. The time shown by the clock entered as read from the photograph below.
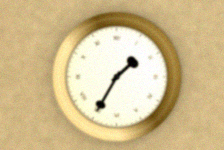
1:35
